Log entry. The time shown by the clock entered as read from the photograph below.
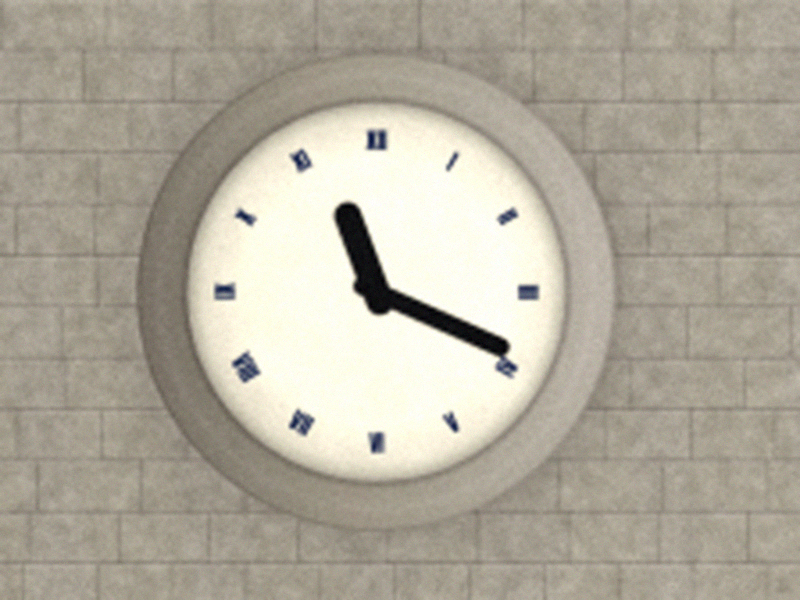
11:19
